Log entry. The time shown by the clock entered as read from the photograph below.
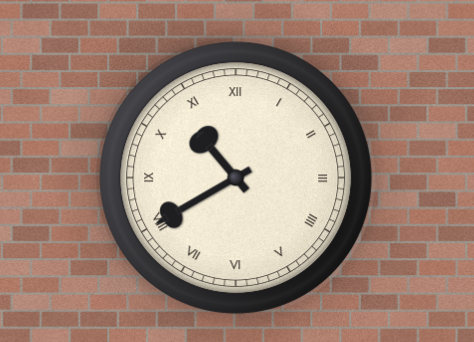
10:40
